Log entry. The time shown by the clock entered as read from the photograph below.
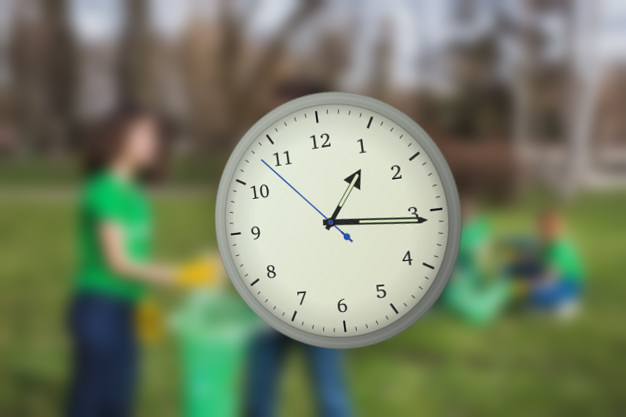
1:15:53
